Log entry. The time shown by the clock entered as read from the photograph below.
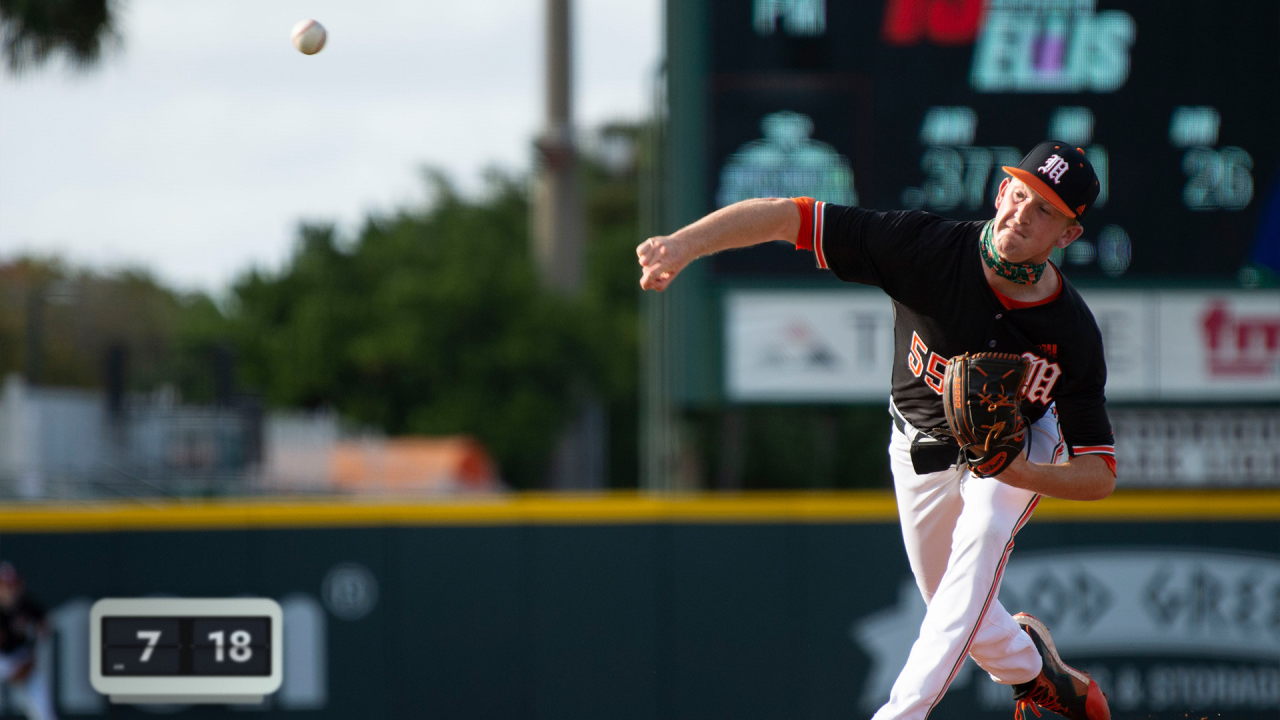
7:18
